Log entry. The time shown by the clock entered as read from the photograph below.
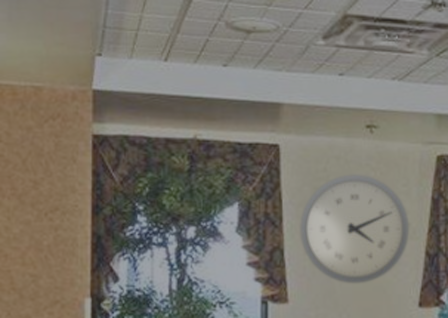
4:11
